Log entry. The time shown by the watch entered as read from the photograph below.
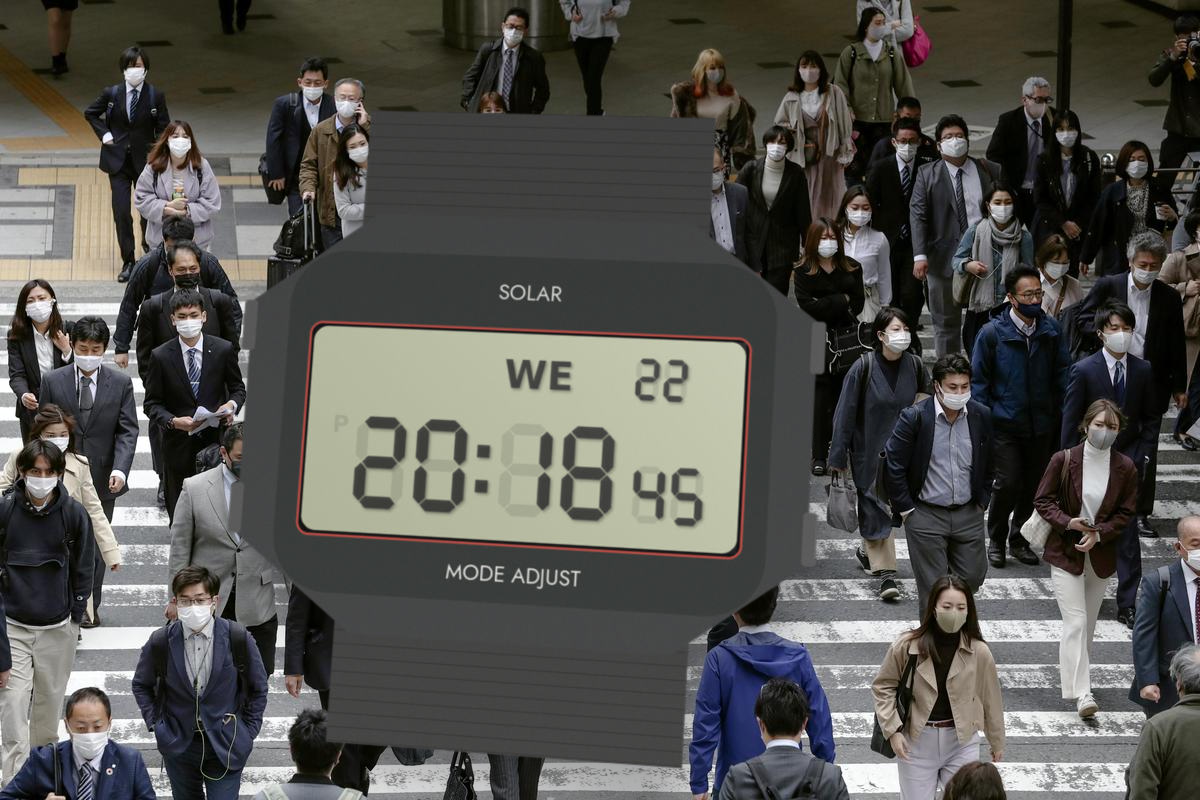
20:18:45
